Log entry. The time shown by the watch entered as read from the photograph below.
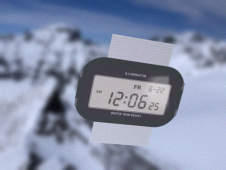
12:06:25
